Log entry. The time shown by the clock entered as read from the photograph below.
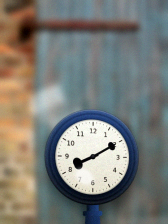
8:10
